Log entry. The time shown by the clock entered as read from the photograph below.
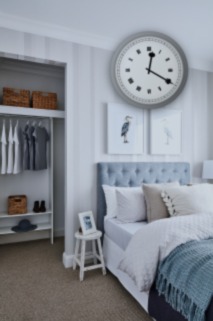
12:20
